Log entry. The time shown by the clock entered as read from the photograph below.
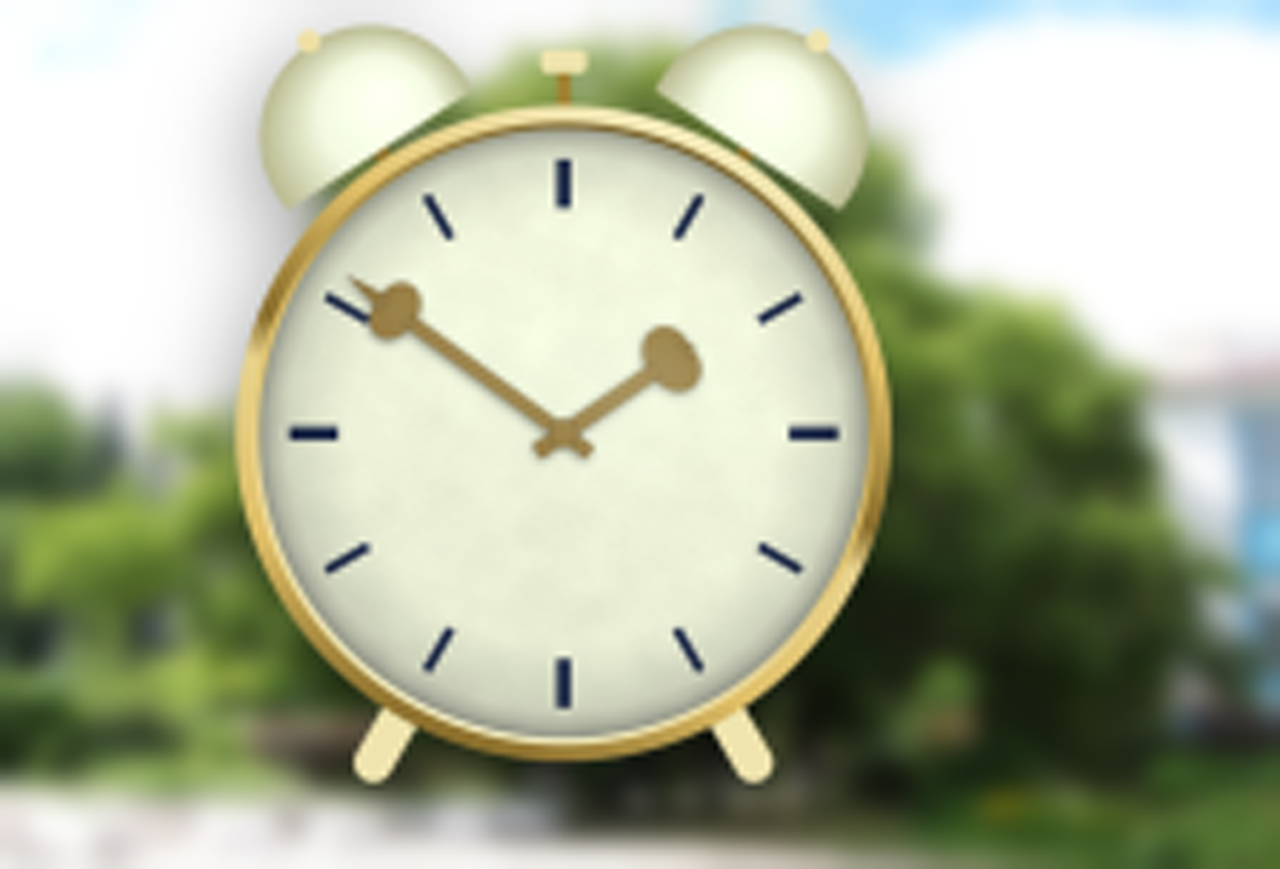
1:51
